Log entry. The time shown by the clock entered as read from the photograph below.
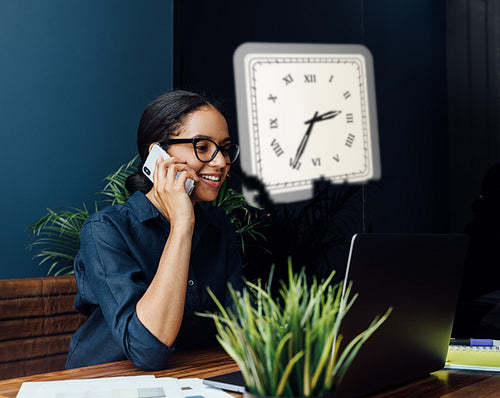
2:35
